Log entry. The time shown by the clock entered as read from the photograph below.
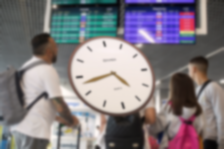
4:43
